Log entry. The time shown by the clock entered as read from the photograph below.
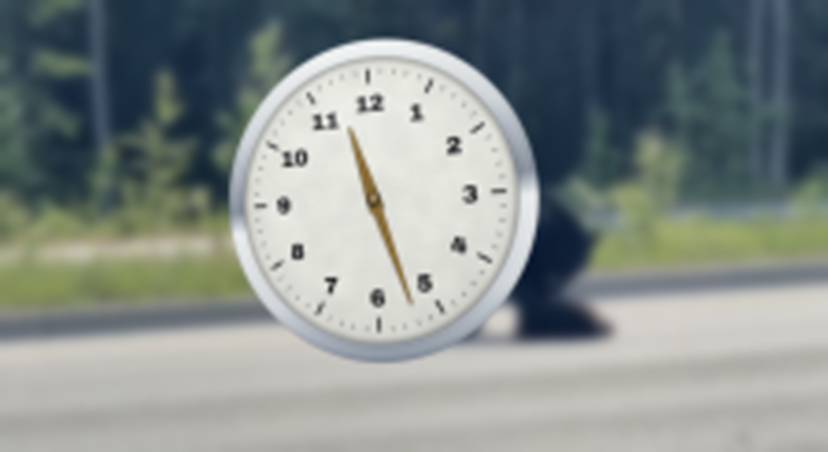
11:27
